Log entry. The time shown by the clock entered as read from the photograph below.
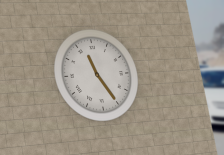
11:25
